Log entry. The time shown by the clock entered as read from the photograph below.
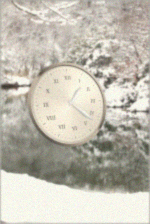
1:22
